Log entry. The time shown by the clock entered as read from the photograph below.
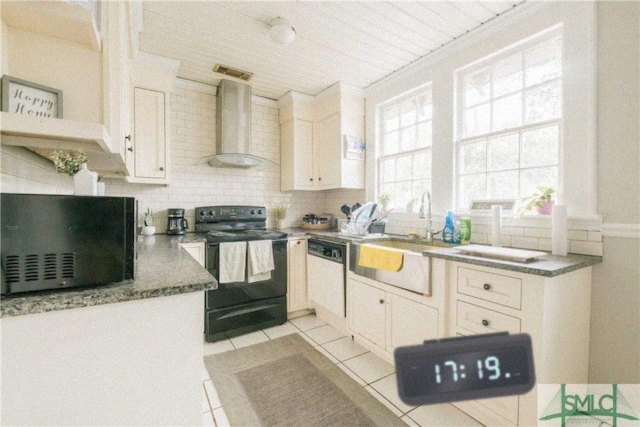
17:19
